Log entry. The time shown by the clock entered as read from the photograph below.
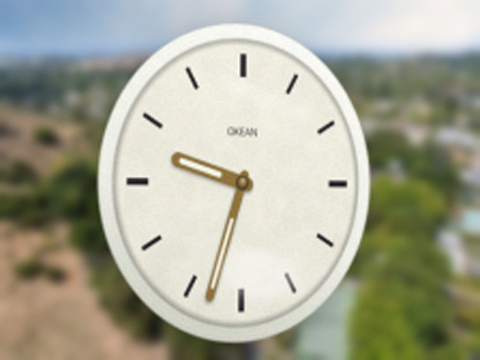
9:33
